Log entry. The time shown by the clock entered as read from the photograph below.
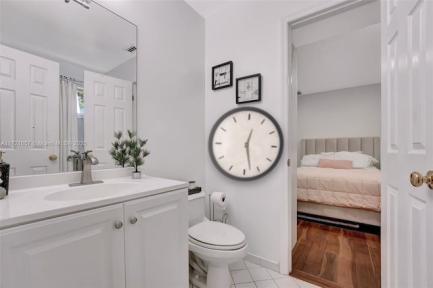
12:28
